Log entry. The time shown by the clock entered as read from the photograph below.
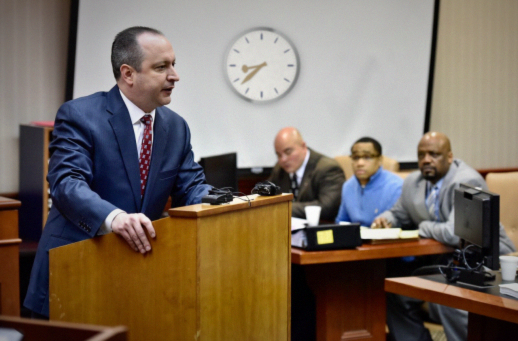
8:38
